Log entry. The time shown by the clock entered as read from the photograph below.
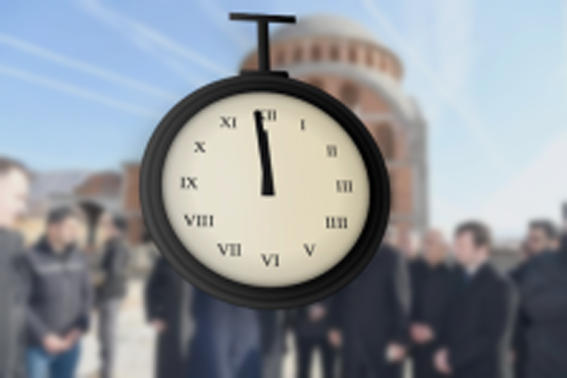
11:59
